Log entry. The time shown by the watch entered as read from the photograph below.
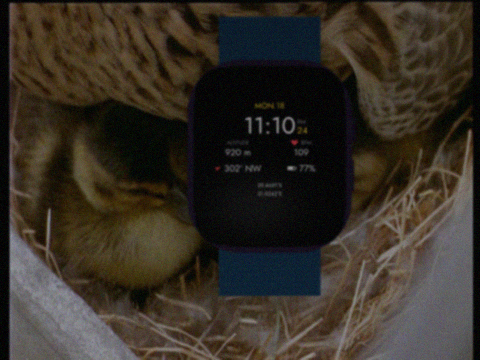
11:10
